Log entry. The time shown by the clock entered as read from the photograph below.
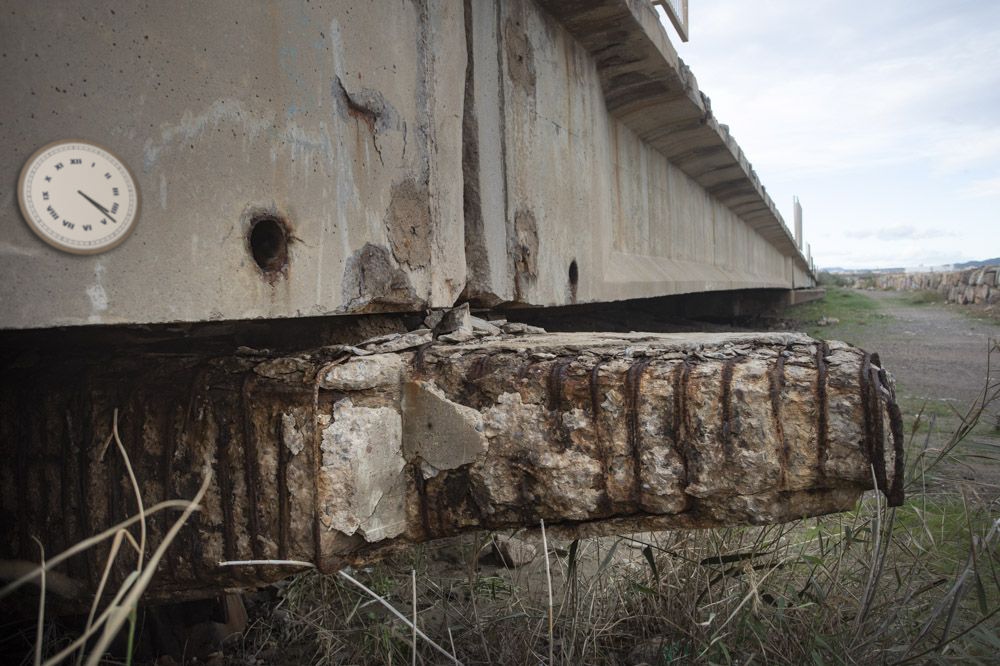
4:23
